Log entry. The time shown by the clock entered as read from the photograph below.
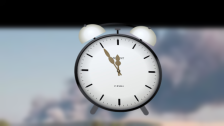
11:55
